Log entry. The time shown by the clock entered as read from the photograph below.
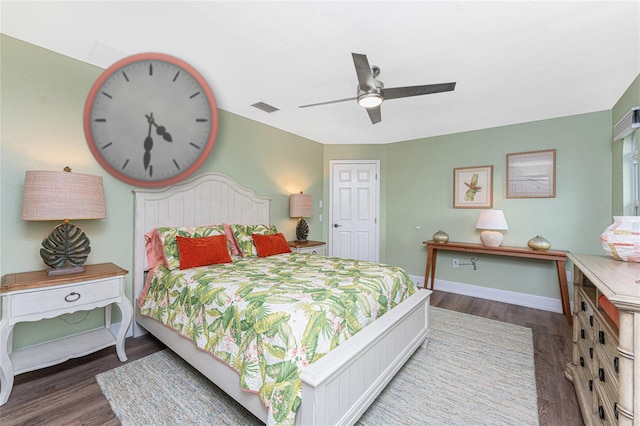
4:31
